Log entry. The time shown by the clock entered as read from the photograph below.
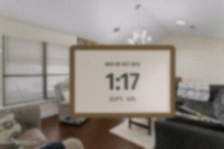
1:17
